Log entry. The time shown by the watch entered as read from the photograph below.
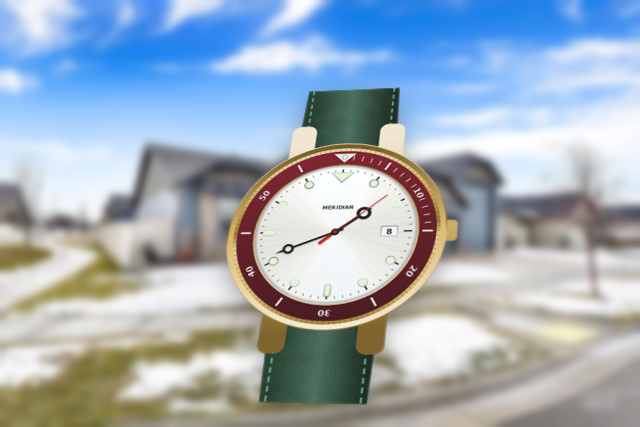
1:41:08
